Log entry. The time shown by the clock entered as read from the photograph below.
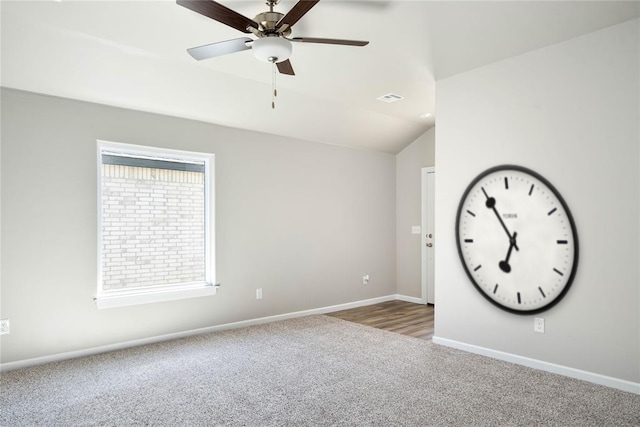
6:55
